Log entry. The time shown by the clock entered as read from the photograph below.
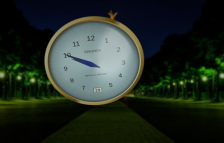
9:50
